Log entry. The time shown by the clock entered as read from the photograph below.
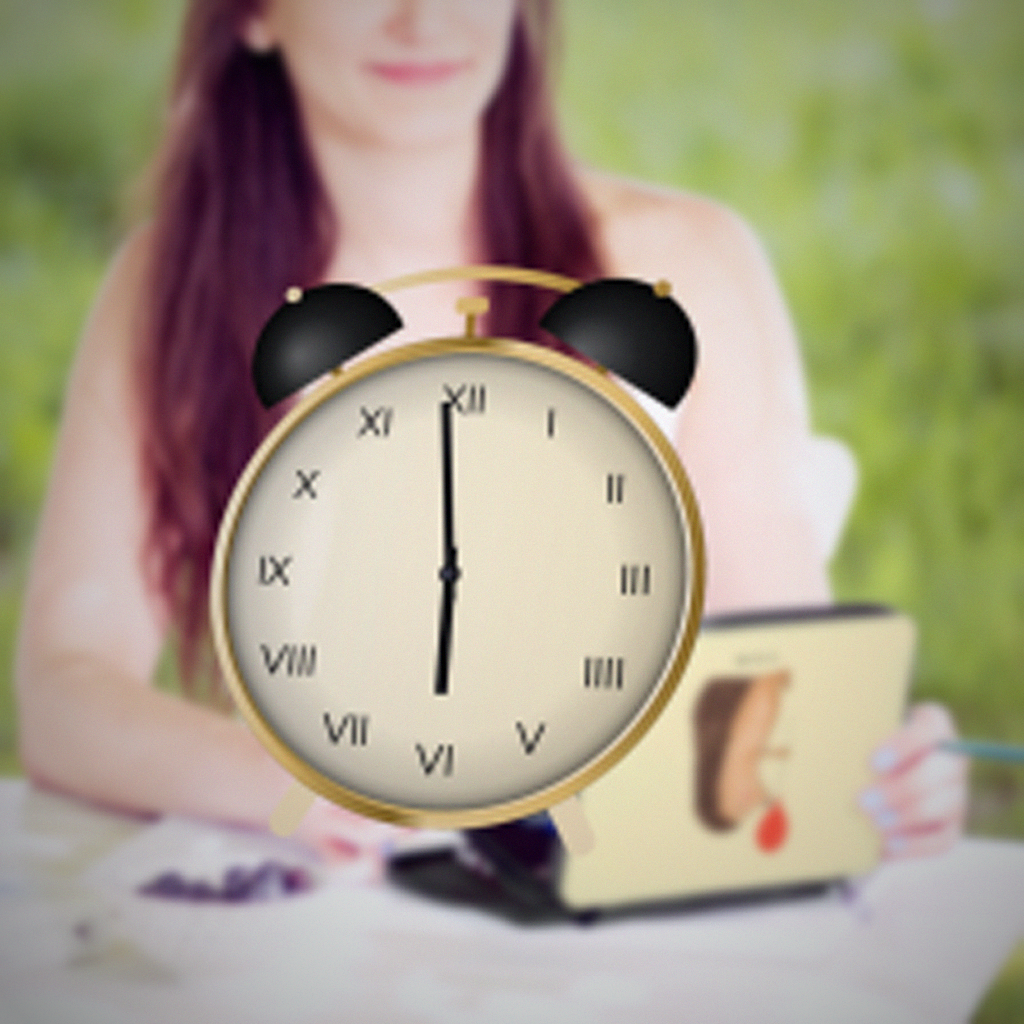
5:59
